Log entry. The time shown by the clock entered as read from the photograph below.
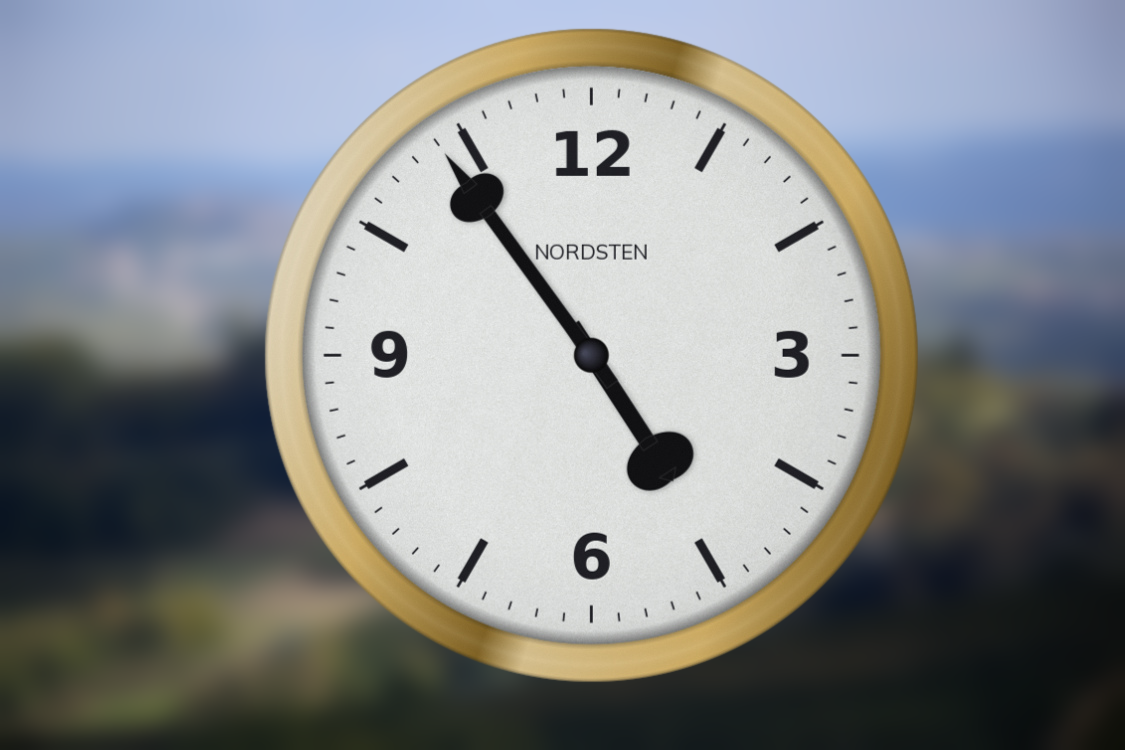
4:54
